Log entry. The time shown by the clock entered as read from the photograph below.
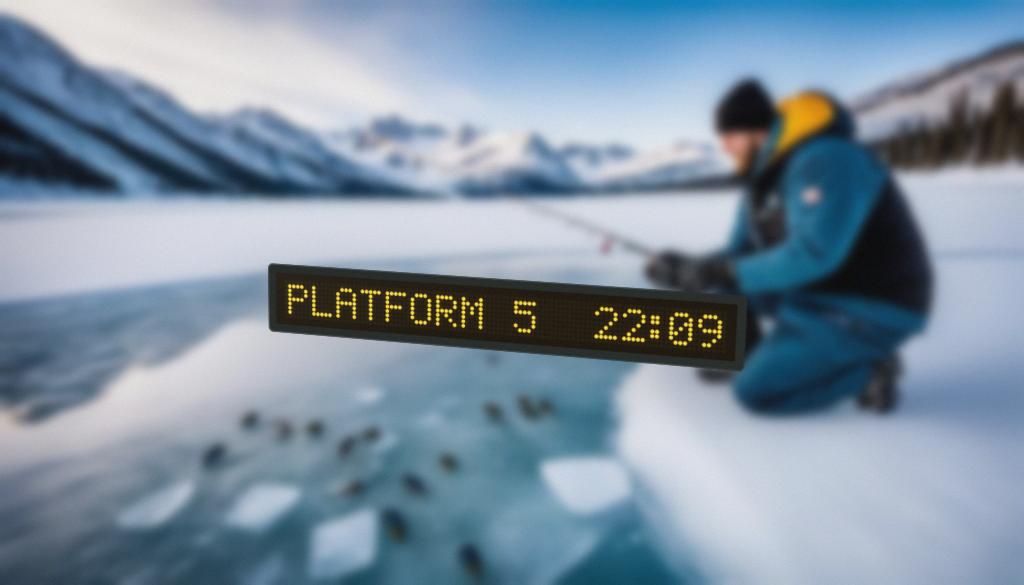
22:09
